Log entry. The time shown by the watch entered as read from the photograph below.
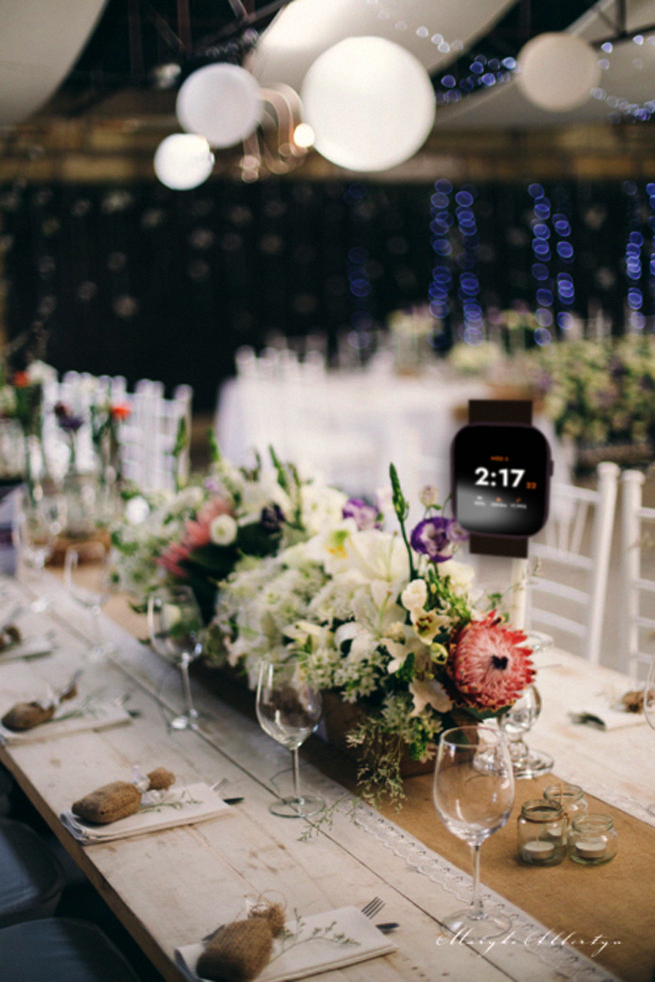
2:17
